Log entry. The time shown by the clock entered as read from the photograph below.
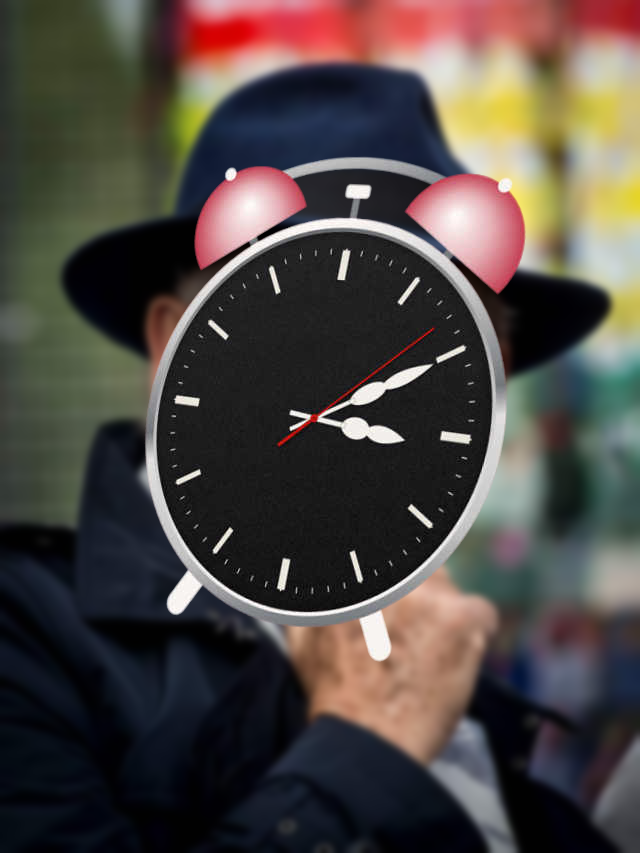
3:10:08
